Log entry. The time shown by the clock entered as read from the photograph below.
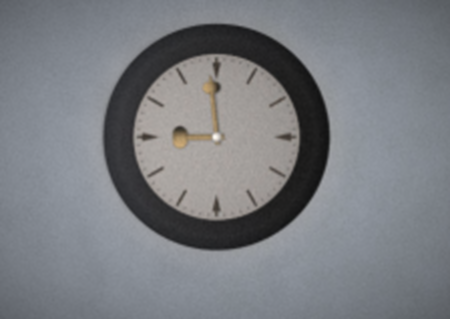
8:59
